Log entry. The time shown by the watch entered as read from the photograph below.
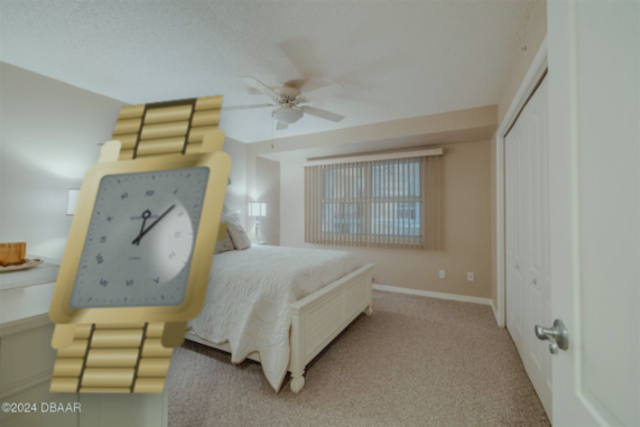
12:07
